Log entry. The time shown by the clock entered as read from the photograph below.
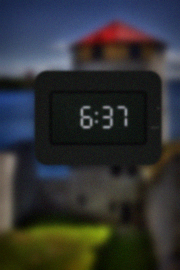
6:37
